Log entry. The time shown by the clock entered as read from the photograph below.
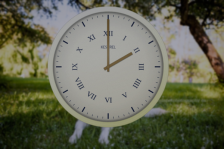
2:00
